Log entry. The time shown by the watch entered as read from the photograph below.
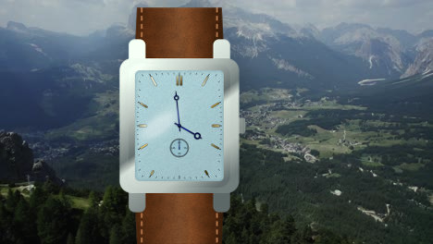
3:59
